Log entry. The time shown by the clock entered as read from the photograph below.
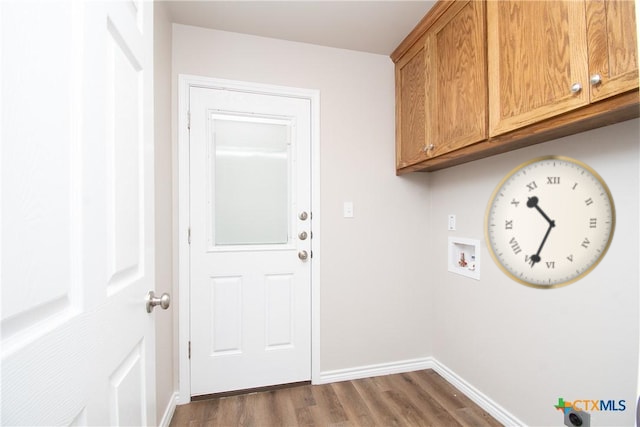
10:34
